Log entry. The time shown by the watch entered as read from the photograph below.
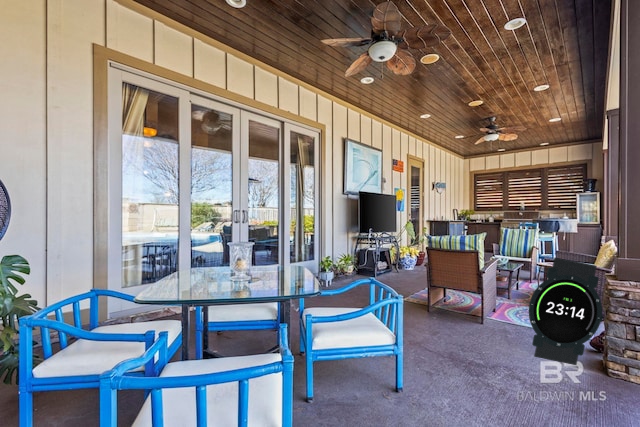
23:14
